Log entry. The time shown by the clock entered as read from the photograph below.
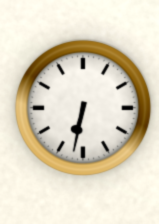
6:32
